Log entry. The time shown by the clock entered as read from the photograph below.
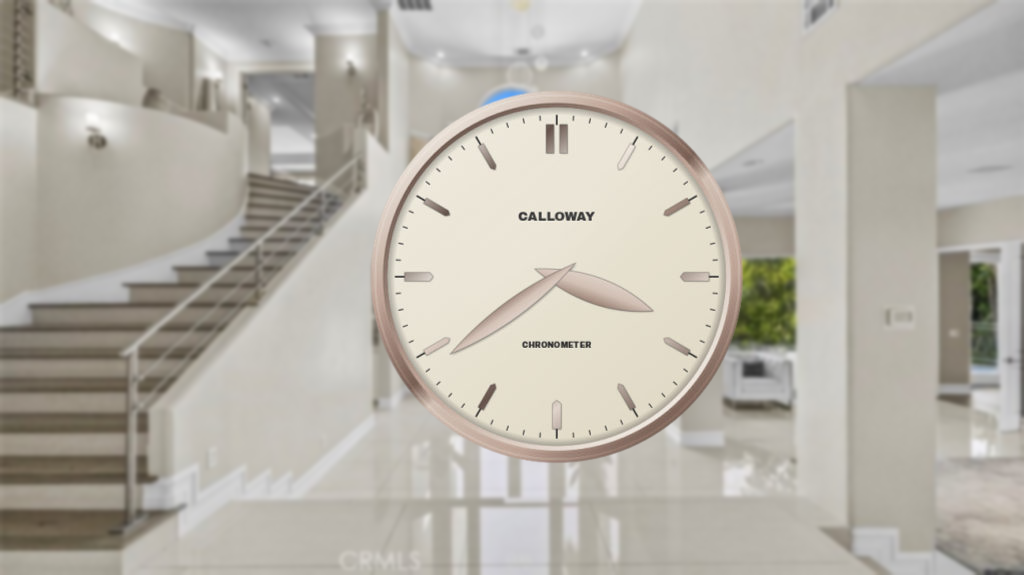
3:39
